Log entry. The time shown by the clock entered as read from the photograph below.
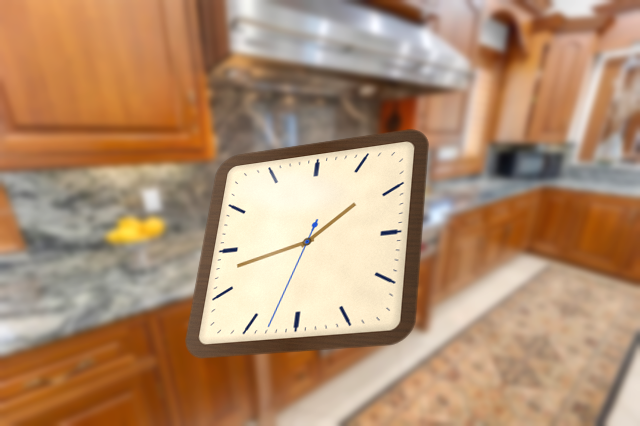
1:42:33
